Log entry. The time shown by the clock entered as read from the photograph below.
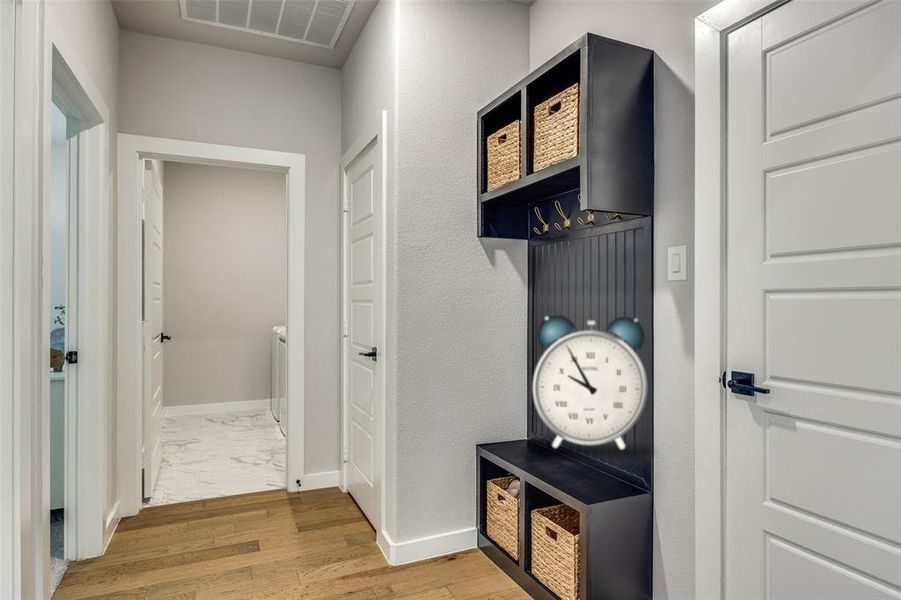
9:55
